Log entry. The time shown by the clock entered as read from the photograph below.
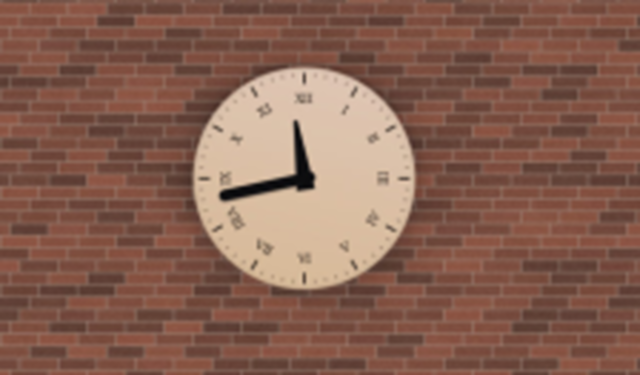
11:43
